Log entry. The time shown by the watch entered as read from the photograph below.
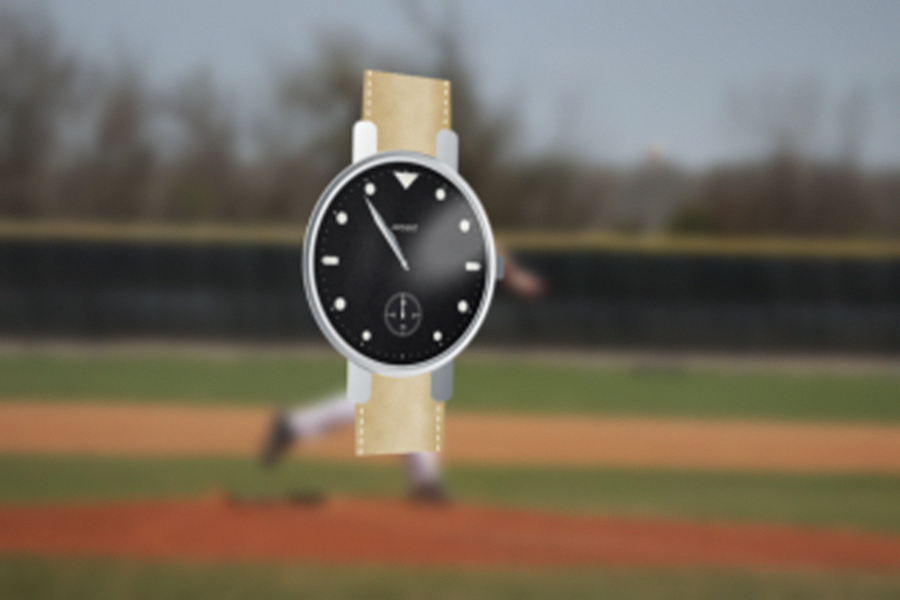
10:54
